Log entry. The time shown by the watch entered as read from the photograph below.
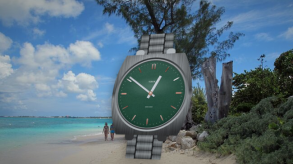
12:51
